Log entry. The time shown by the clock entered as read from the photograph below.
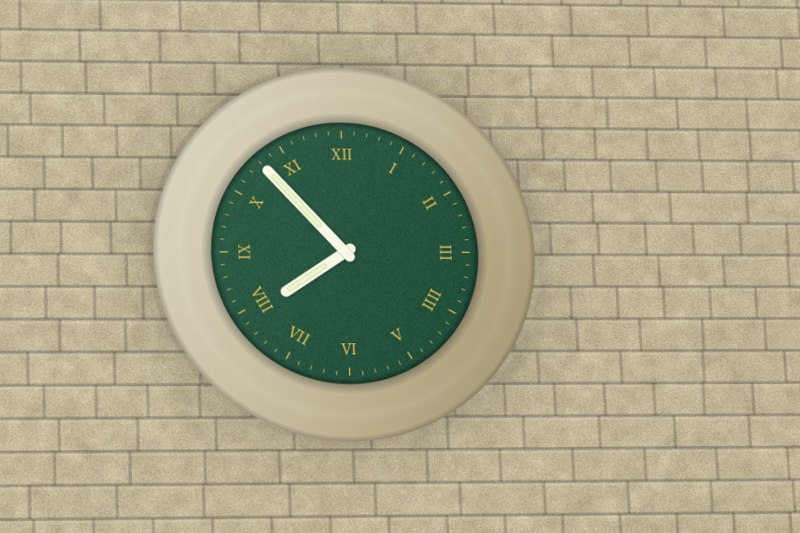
7:53
